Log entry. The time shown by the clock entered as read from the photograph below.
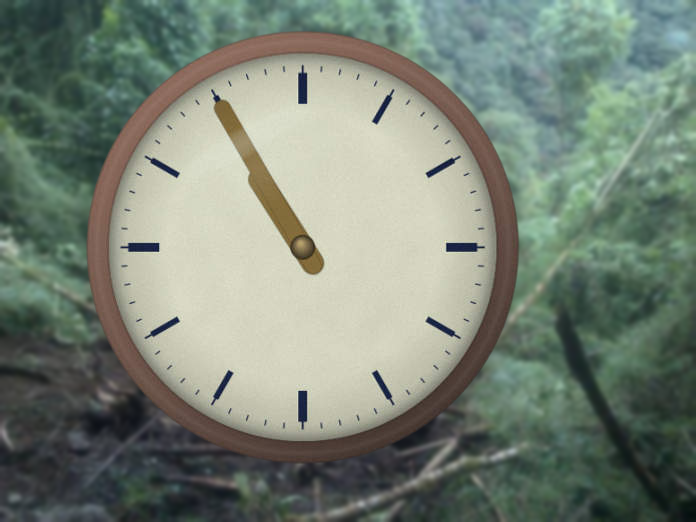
10:55
